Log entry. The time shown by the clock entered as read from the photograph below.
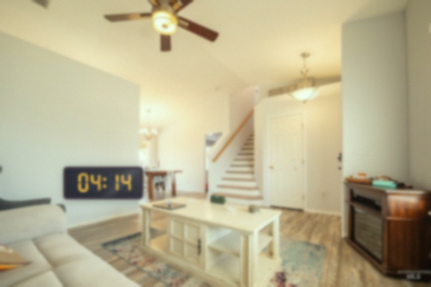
4:14
